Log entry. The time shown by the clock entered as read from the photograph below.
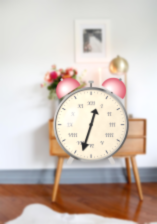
12:33
